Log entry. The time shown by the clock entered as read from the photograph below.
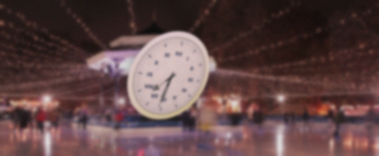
7:31
